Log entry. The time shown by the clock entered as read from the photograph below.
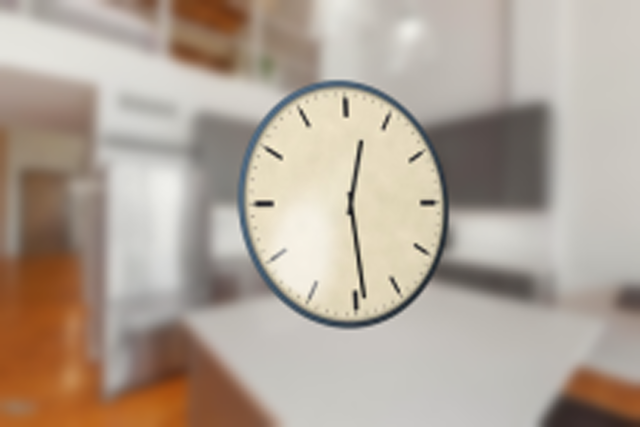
12:29
